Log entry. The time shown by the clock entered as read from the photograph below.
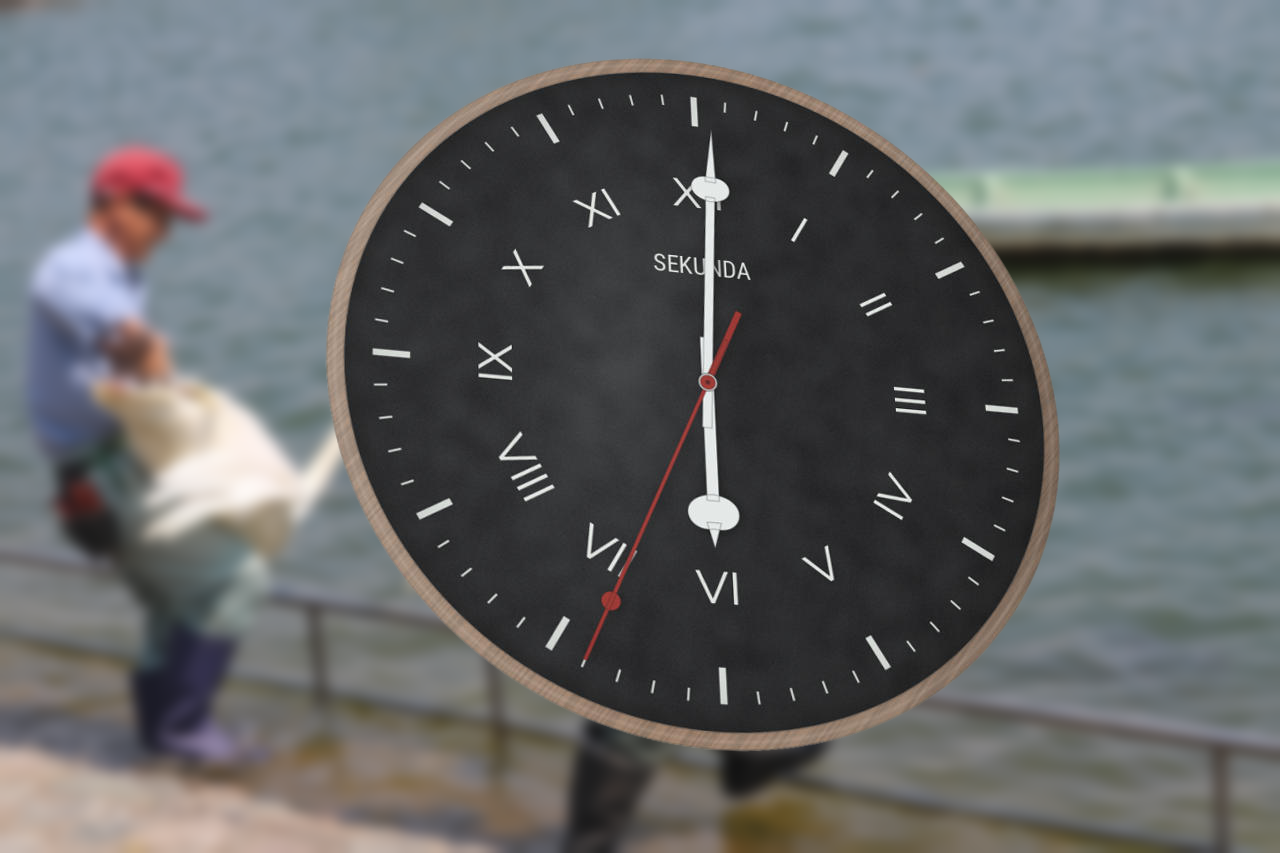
6:00:34
